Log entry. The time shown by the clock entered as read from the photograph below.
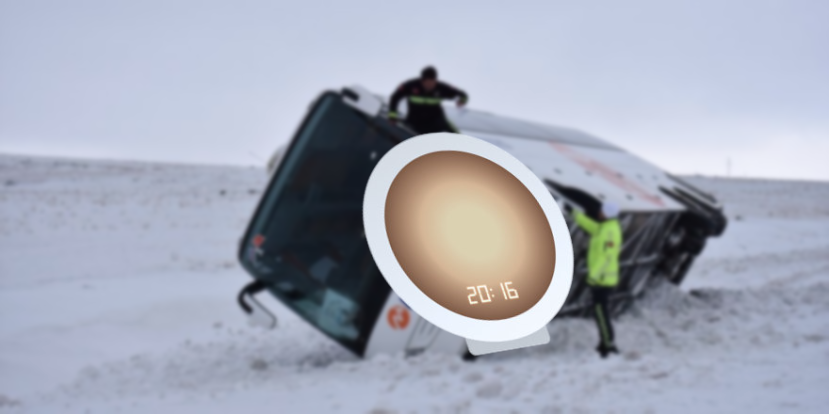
20:16
